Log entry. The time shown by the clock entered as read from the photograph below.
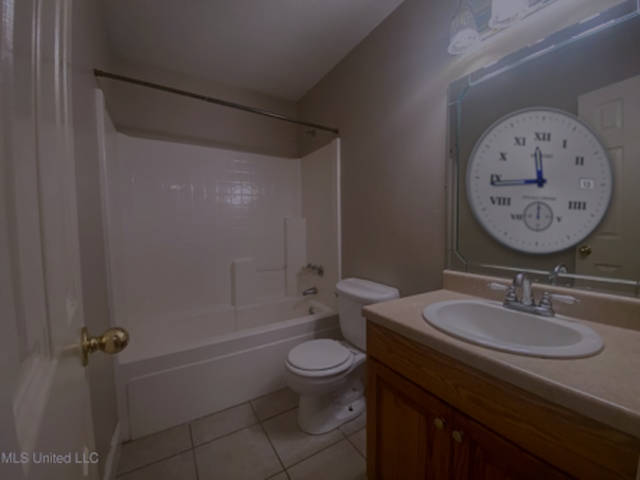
11:44
